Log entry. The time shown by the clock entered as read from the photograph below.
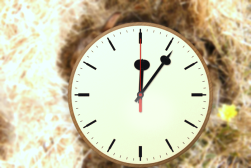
12:06:00
